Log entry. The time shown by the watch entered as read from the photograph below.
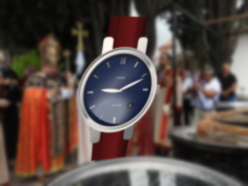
9:11
